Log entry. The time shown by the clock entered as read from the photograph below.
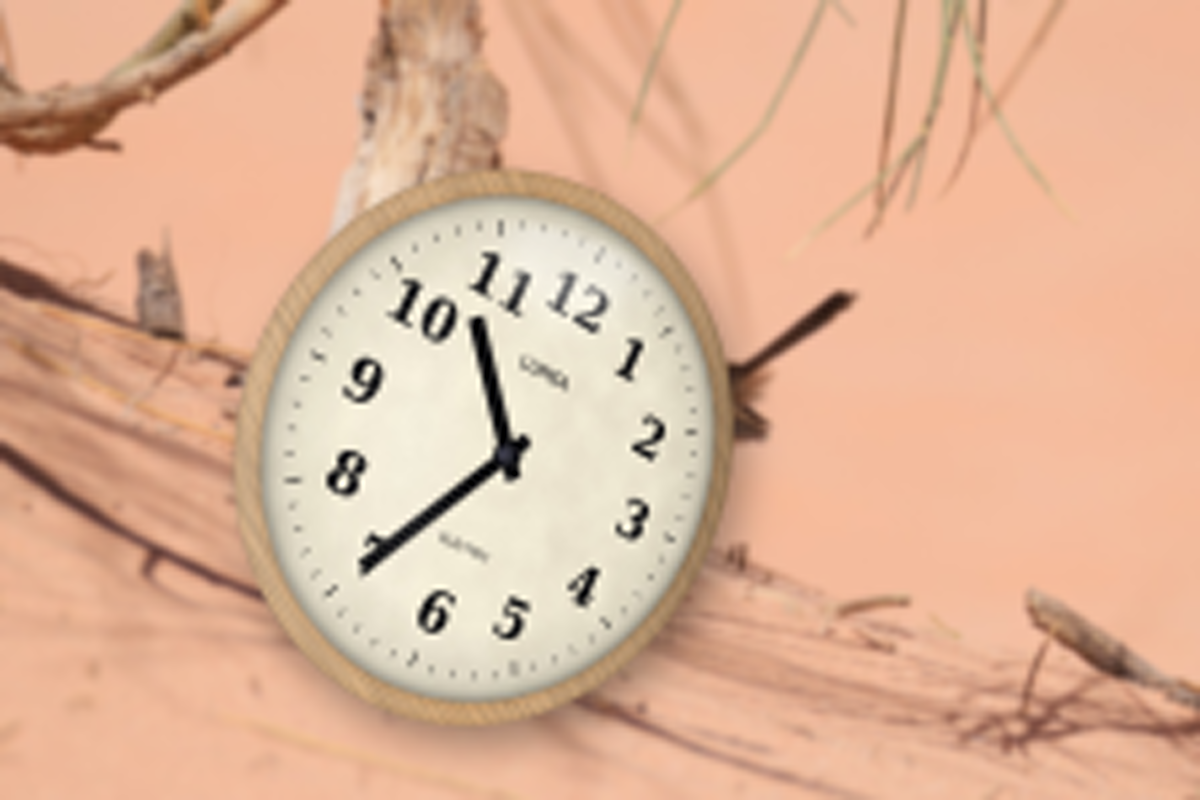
10:35
